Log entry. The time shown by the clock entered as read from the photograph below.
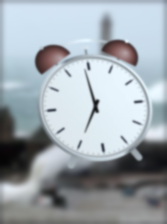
6:59
